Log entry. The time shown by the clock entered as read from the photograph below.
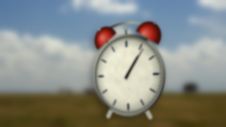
1:06
